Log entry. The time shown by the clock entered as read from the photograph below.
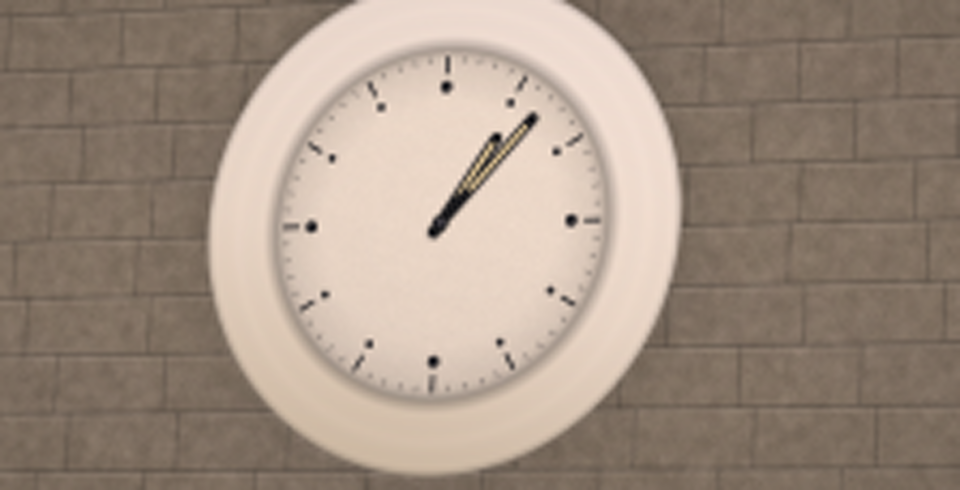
1:07
